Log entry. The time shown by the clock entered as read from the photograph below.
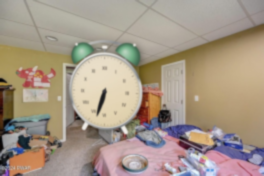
6:33
